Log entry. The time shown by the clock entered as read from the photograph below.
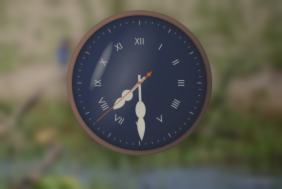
7:29:38
